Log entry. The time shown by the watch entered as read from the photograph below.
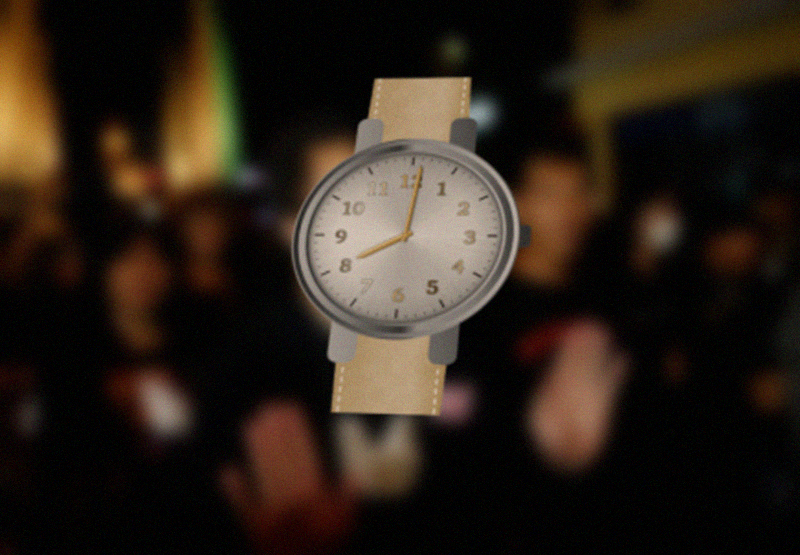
8:01
